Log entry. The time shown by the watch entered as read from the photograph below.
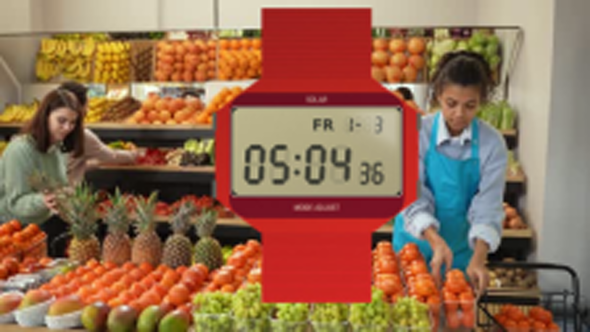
5:04:36
